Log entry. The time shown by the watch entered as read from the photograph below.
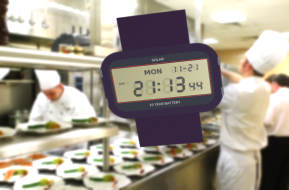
21:13:44
